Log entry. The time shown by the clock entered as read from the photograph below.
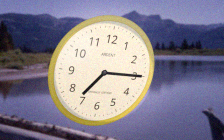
7:15
